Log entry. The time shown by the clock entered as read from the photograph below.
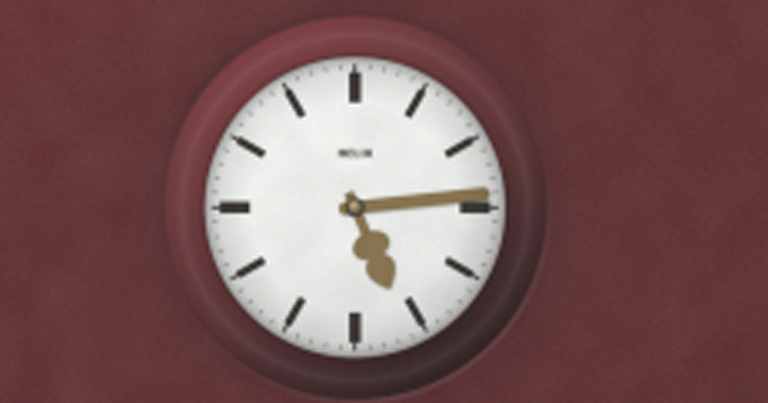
5:14
